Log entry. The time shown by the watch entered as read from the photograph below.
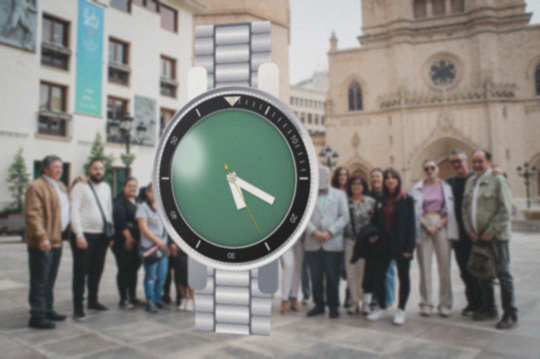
5:19:25
